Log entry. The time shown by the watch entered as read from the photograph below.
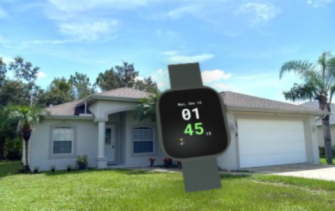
1:45
